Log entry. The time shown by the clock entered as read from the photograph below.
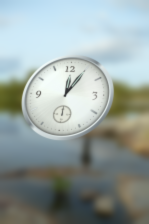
12:05
